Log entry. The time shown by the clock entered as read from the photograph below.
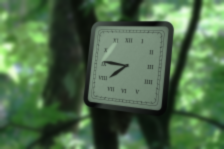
7:46
